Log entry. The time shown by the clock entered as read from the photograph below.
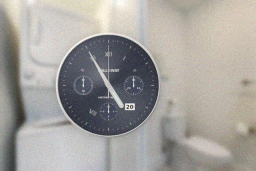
4:55
